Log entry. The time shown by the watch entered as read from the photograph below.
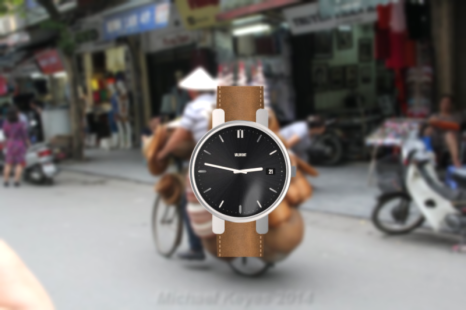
2:47
